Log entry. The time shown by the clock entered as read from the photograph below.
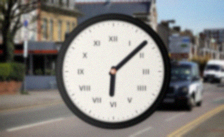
6:08
